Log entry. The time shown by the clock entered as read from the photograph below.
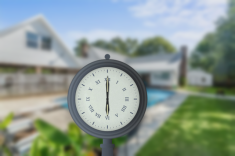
6:00
